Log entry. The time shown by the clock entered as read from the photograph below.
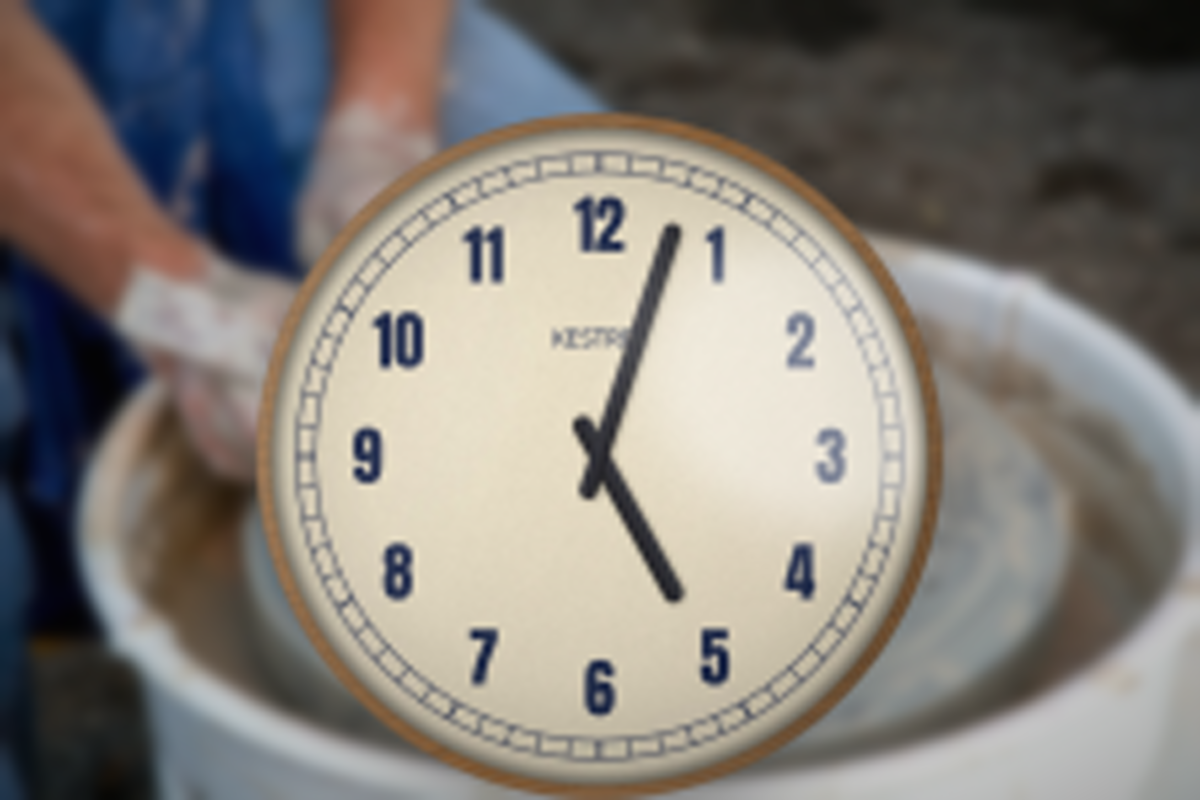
5:03
